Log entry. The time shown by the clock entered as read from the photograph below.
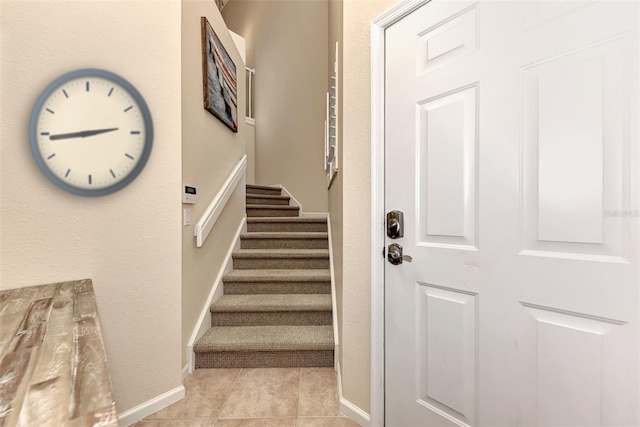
2:44
